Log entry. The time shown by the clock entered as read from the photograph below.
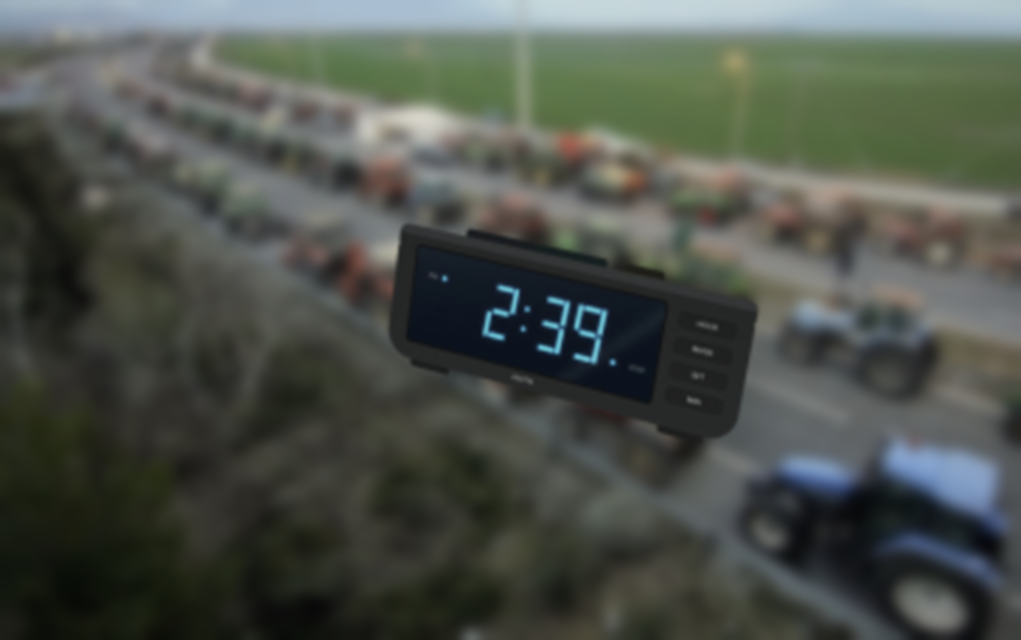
2:39
